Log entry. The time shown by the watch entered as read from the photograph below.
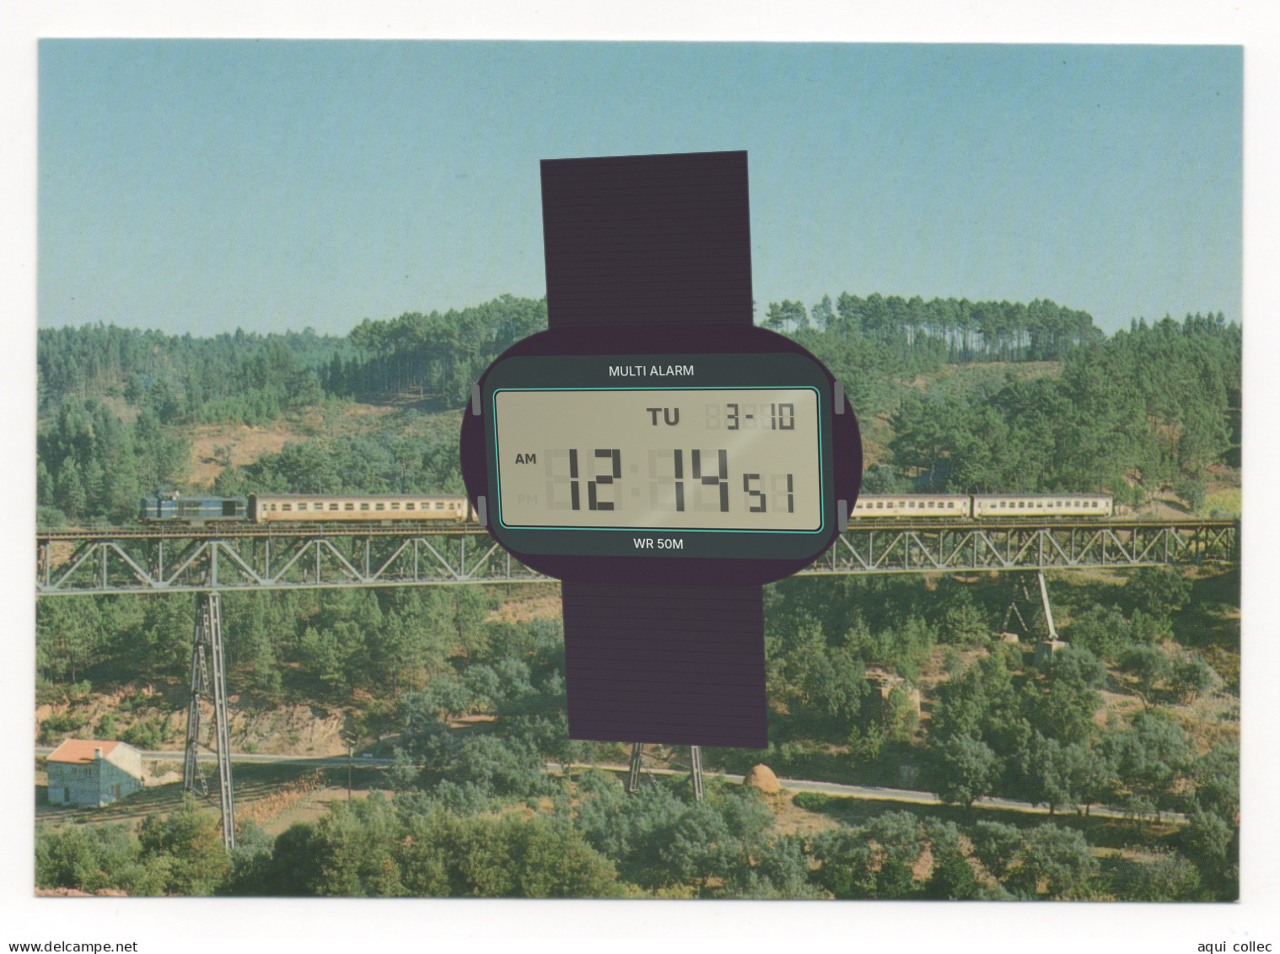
12:14:51
